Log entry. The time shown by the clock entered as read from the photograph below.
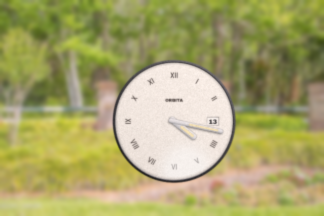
4:17
